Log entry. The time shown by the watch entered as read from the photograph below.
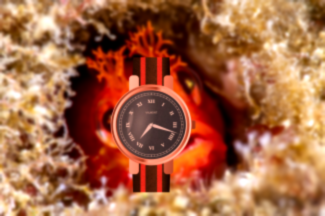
7:18
